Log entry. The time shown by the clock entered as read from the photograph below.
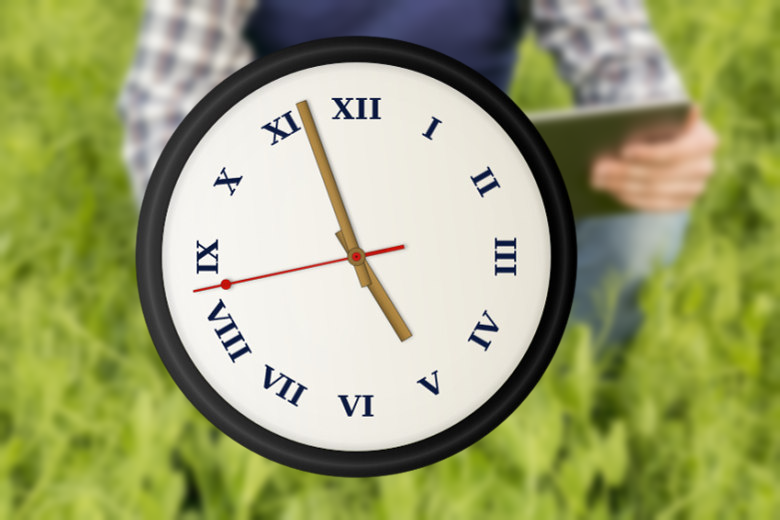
4:56:43
